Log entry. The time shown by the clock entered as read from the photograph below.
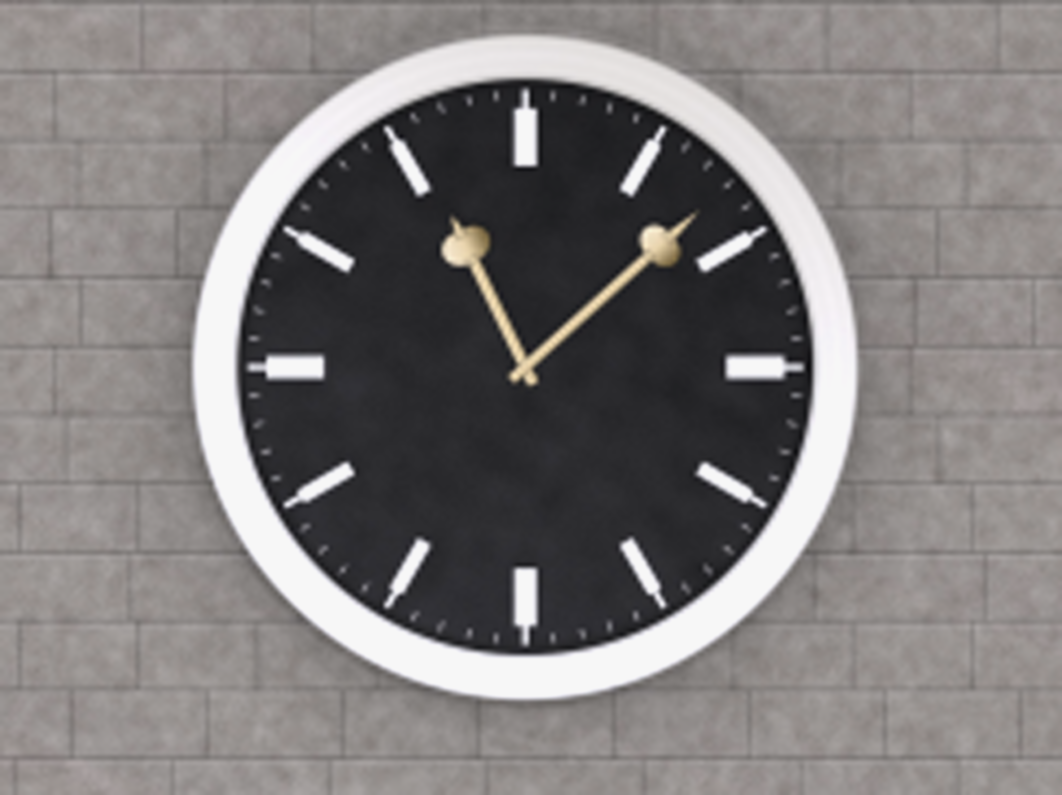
11:08
